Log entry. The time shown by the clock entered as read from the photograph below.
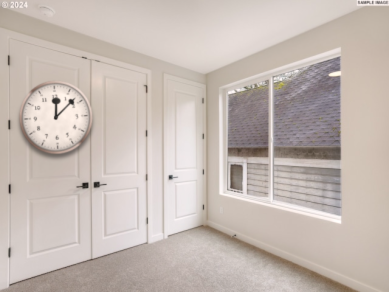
12:08
